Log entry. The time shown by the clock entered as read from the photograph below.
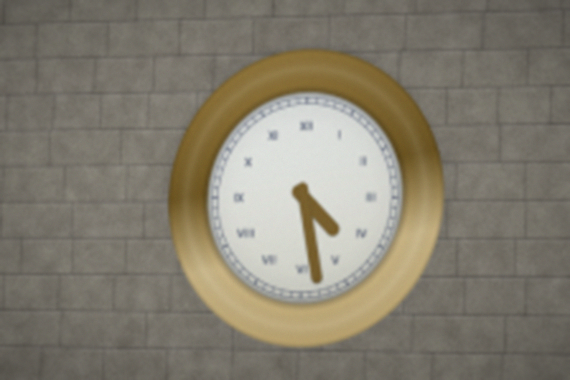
4:28
